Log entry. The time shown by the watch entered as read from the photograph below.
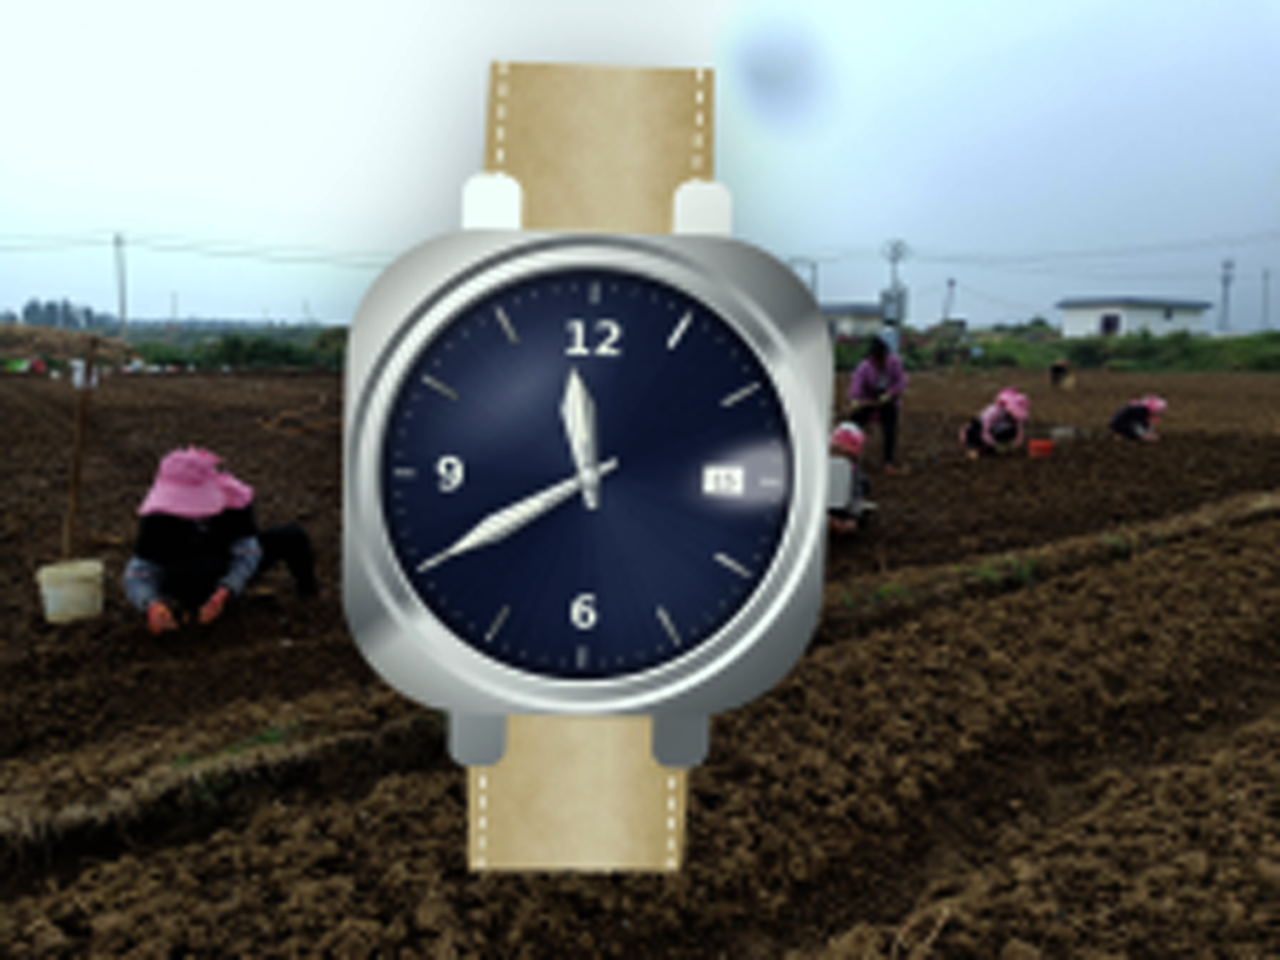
11:40
